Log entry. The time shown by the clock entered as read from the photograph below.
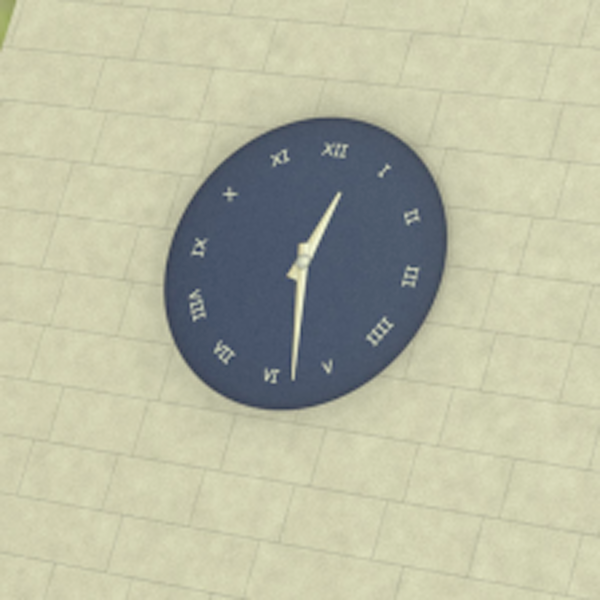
12:28
